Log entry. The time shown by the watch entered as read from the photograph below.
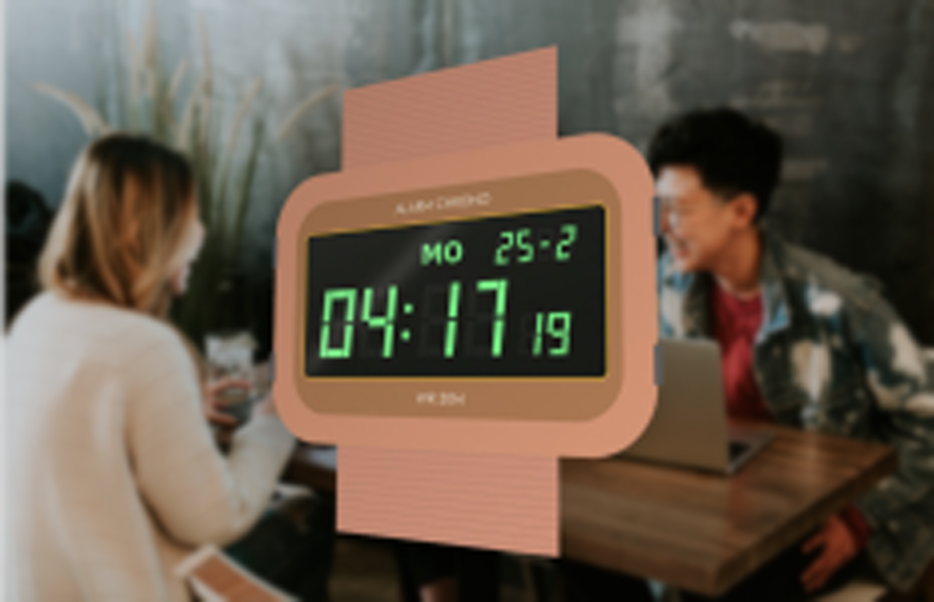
4:17:19
